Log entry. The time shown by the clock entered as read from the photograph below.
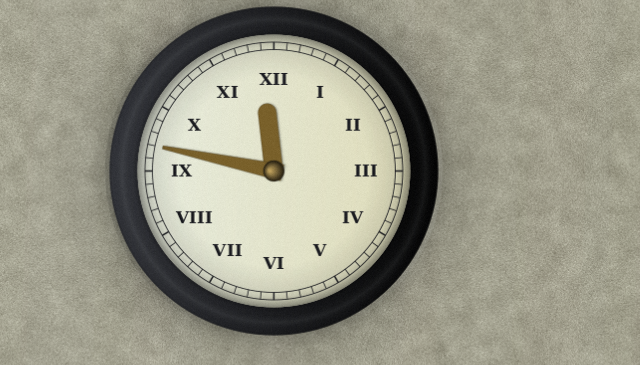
11:47
